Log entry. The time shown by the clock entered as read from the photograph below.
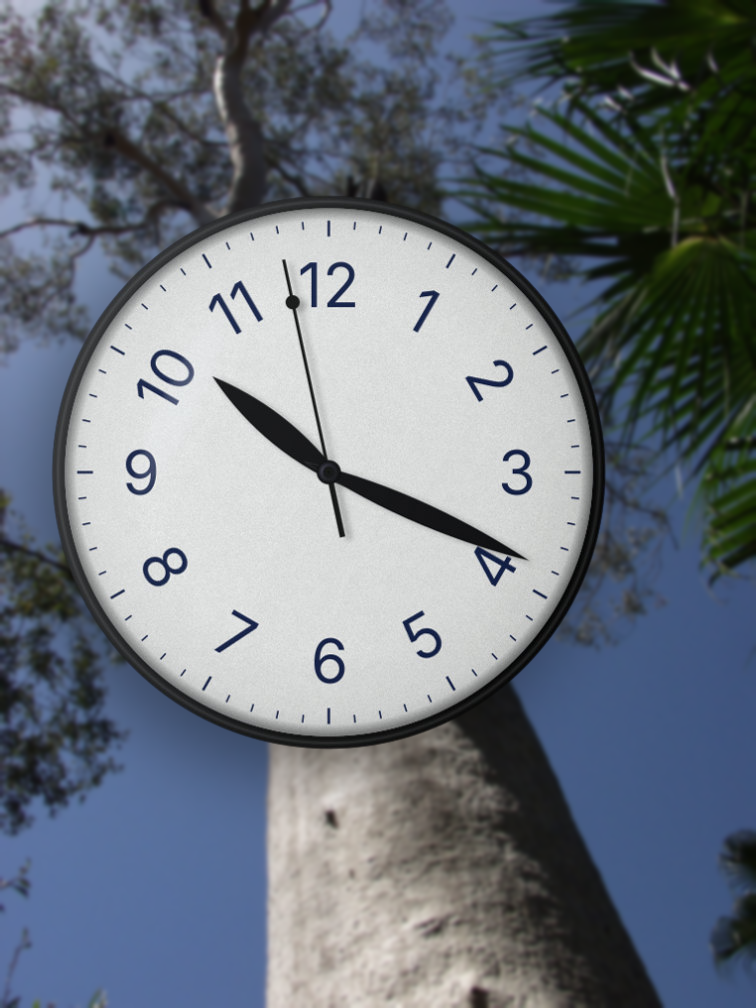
10:18:58
